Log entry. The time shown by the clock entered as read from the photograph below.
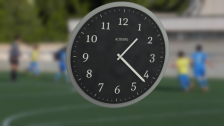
1:22
